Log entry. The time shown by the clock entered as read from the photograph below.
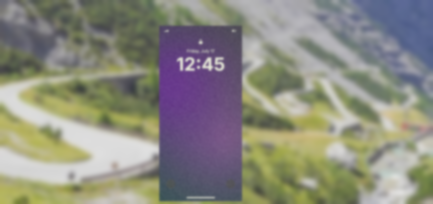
12:45
